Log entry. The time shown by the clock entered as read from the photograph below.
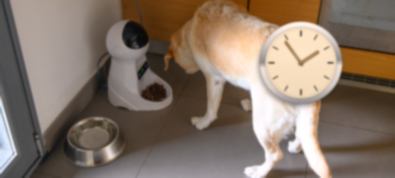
1:54
